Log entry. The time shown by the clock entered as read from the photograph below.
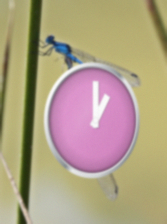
1:00
